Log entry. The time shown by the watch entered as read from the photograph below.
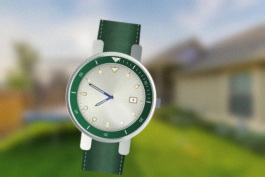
7:49
